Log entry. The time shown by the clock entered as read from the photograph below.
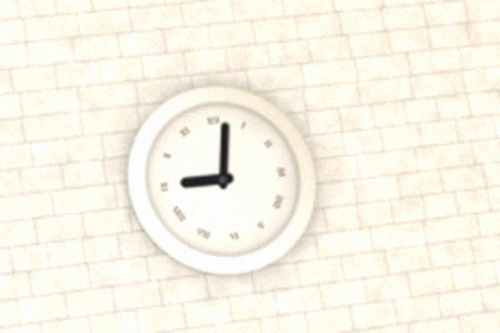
9:02
